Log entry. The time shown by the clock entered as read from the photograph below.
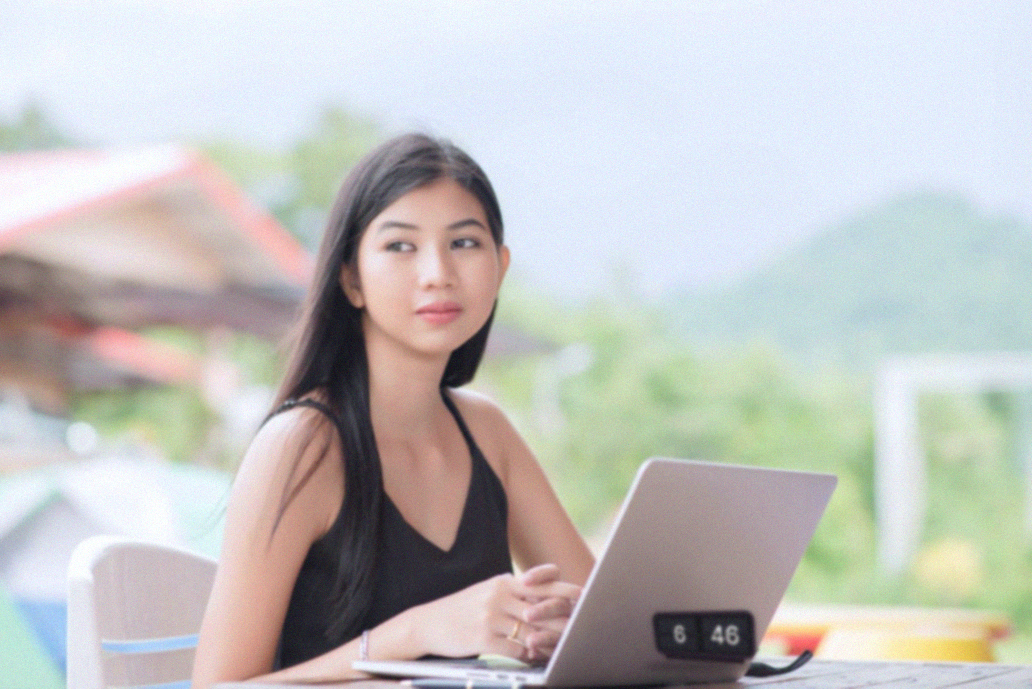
6:46
